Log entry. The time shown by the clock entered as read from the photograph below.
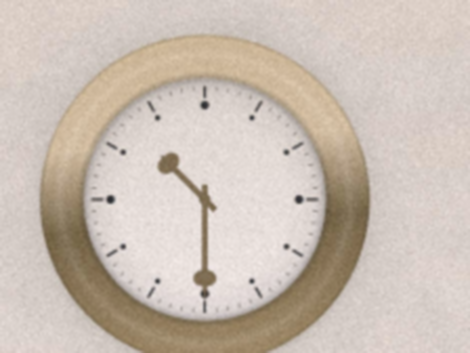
10:30
